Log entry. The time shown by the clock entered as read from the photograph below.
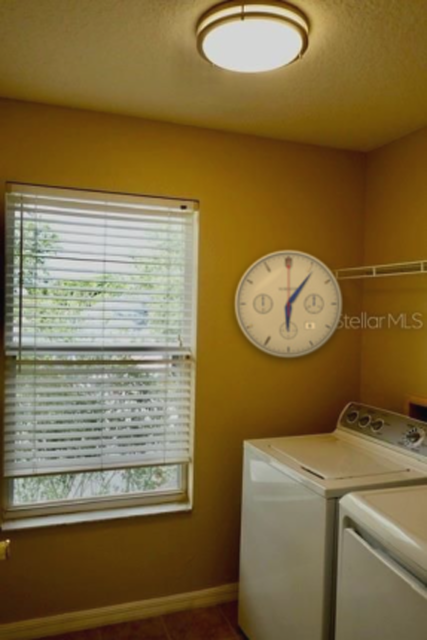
6:06
